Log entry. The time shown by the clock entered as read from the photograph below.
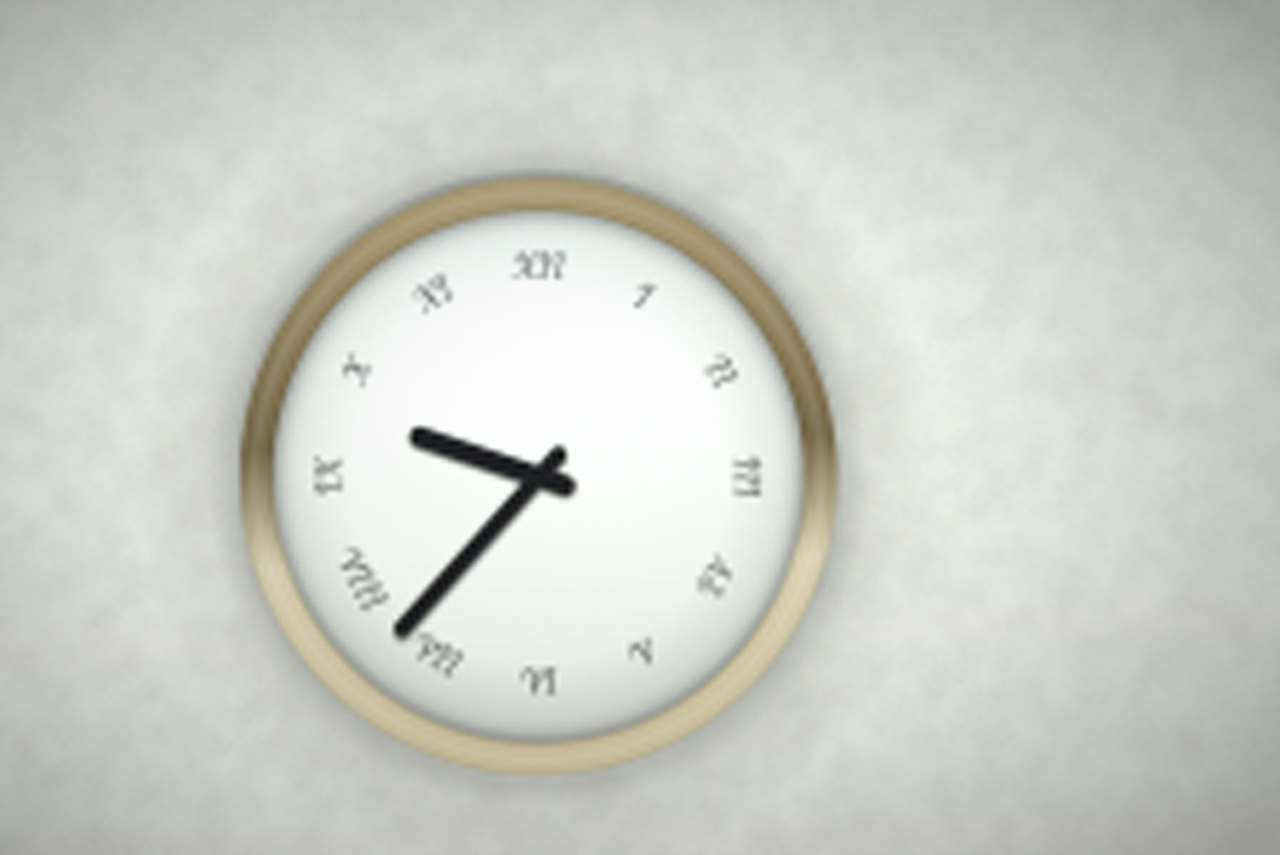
9:37
